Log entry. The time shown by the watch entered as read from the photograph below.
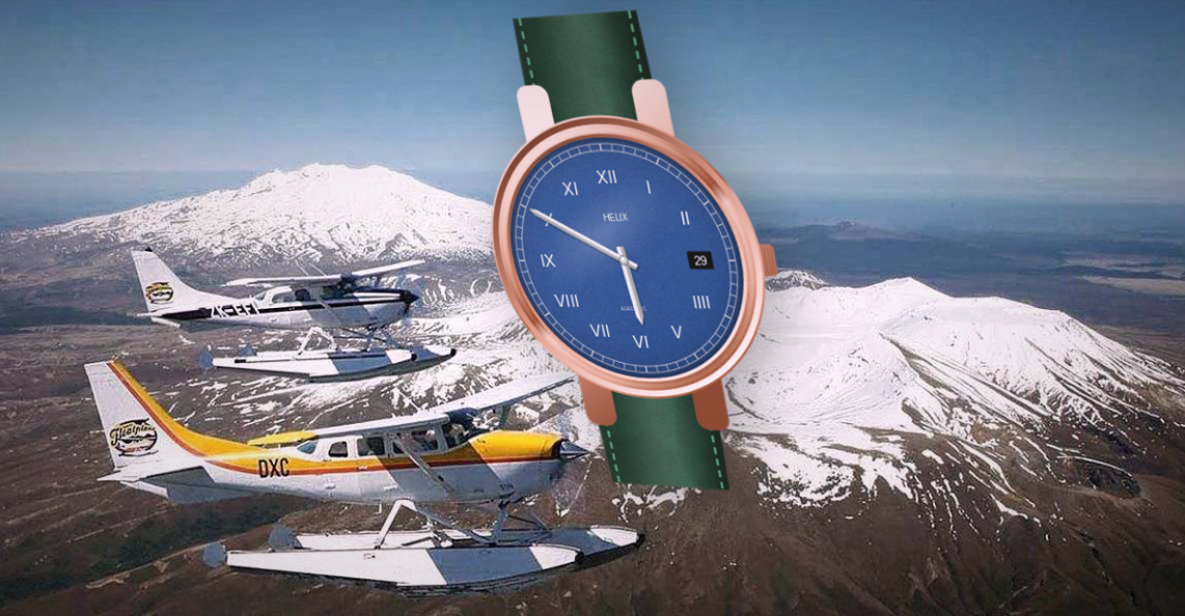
5:50
